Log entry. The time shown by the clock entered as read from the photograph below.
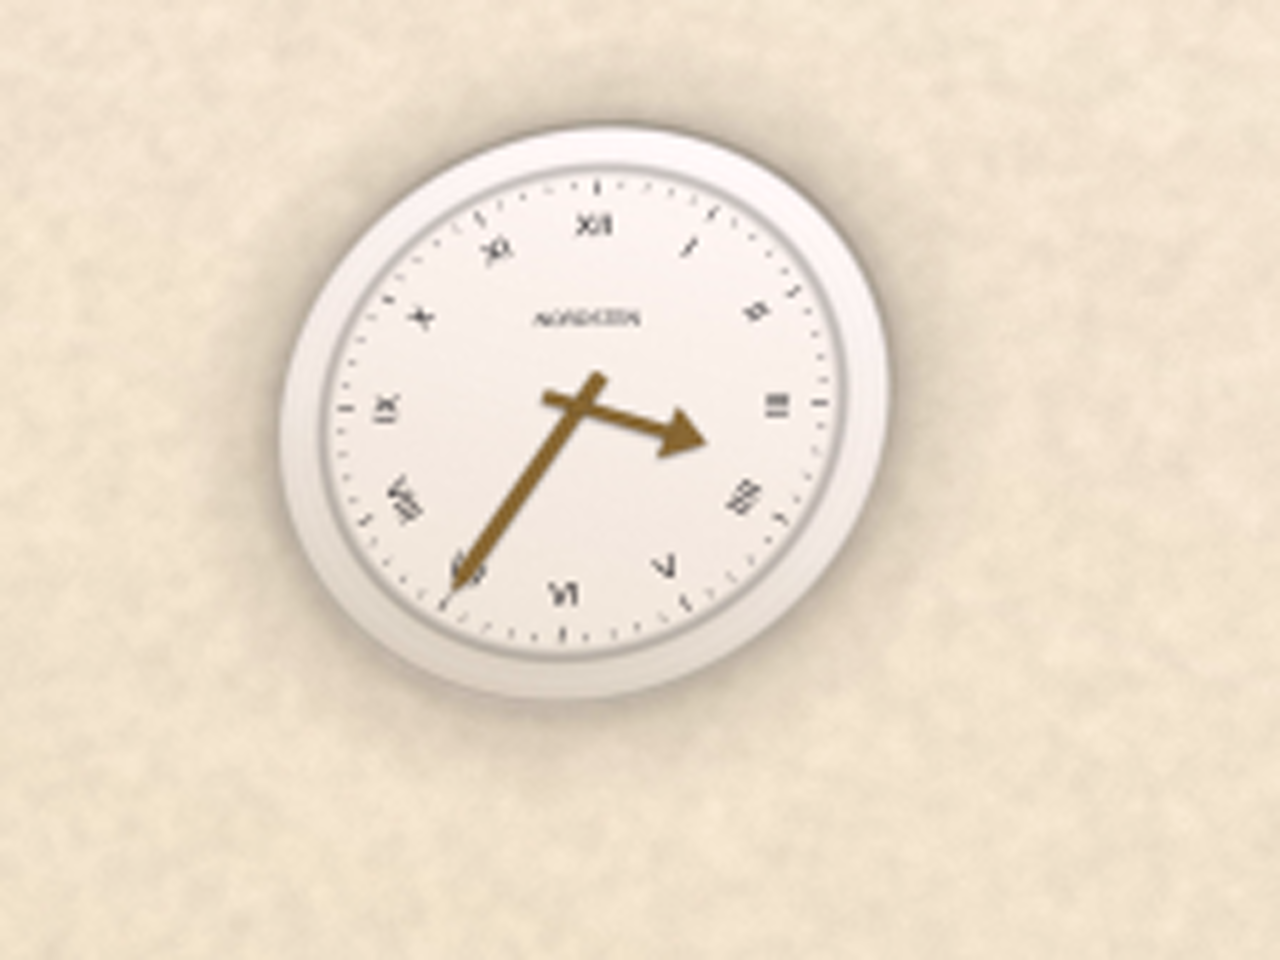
3:35
